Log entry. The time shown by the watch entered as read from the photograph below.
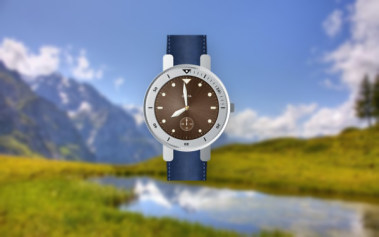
7:59
